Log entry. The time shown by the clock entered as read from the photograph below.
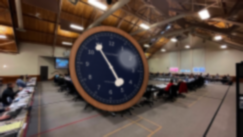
4:54
